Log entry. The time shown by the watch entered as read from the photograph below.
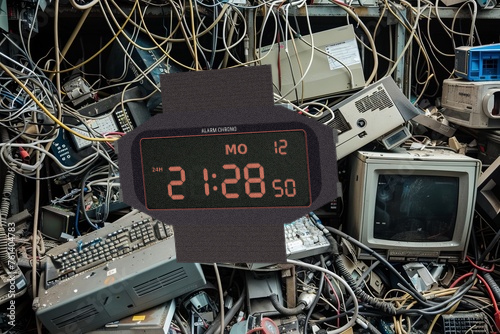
21:28:50
